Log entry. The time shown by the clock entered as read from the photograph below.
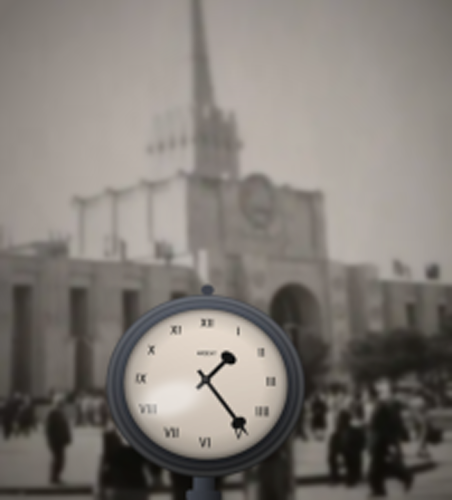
1:24
